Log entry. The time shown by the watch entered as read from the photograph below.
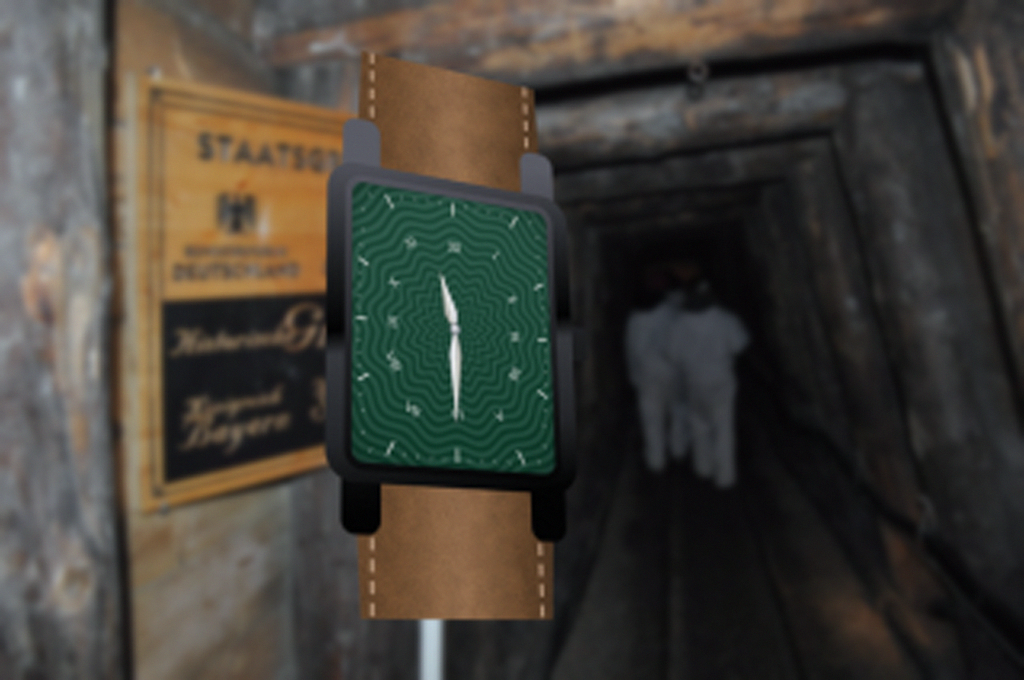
11:30
